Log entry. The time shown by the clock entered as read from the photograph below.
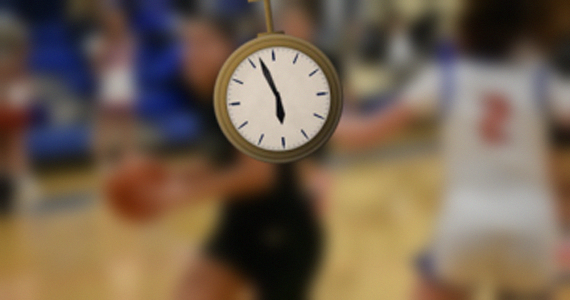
5:57
